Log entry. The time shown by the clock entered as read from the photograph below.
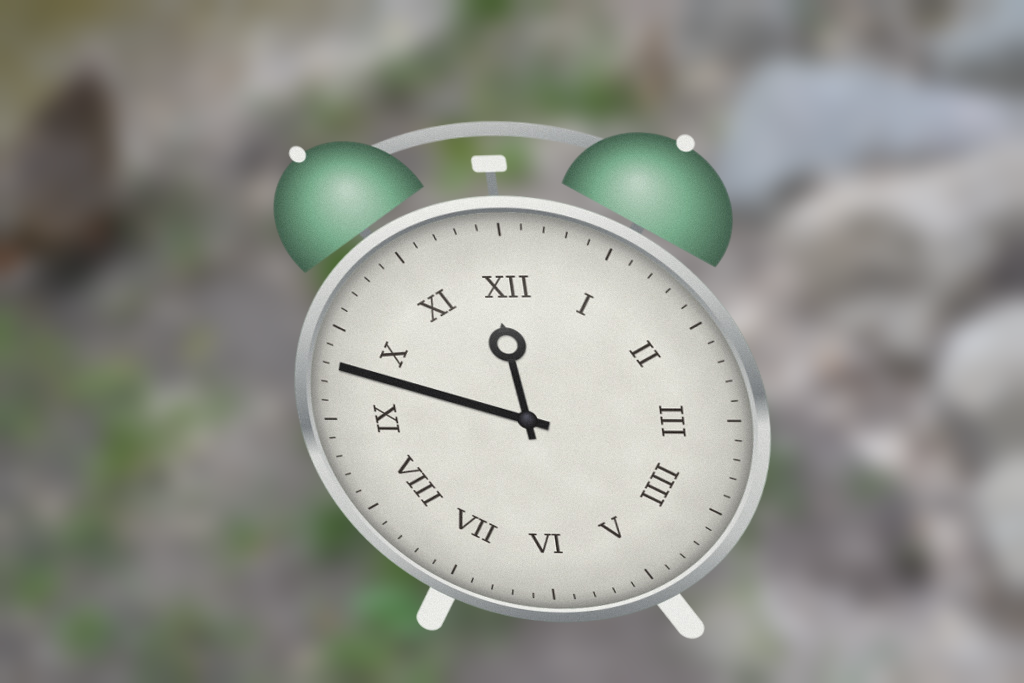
11:48
